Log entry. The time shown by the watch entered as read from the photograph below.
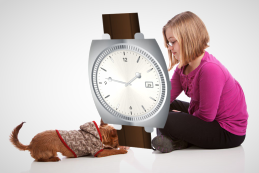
1:47
